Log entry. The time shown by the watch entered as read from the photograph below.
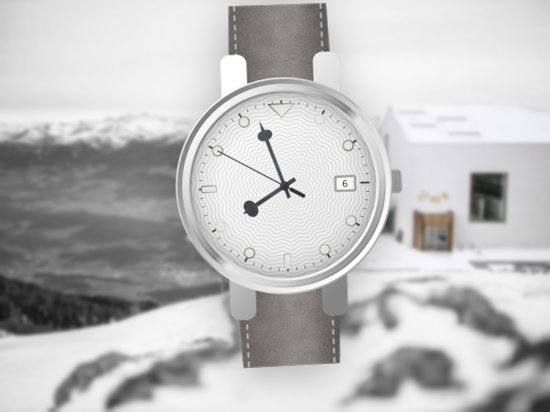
7:56:50
